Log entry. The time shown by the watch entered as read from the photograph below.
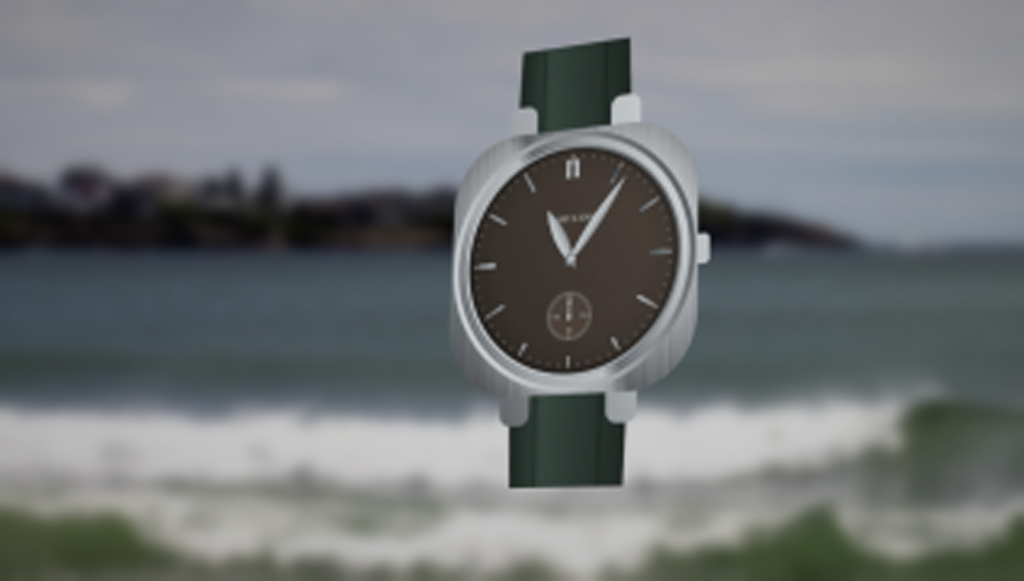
11:06
